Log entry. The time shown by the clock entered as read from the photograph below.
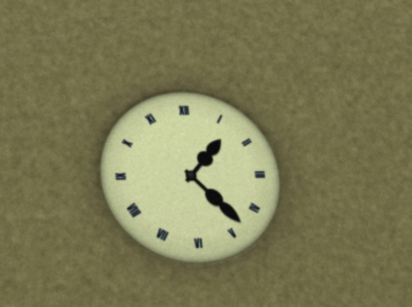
1:23
